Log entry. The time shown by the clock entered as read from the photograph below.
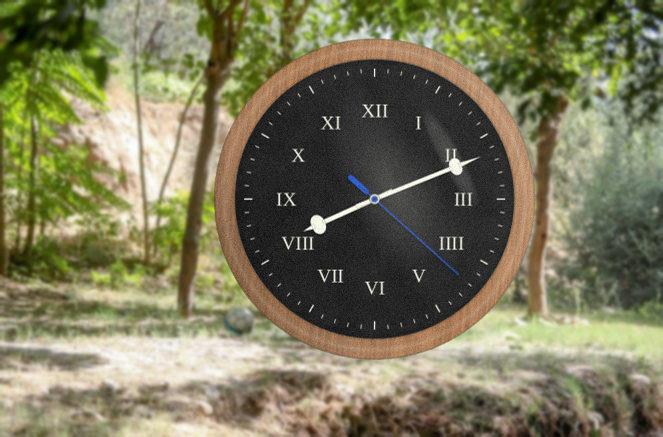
8:11:22
